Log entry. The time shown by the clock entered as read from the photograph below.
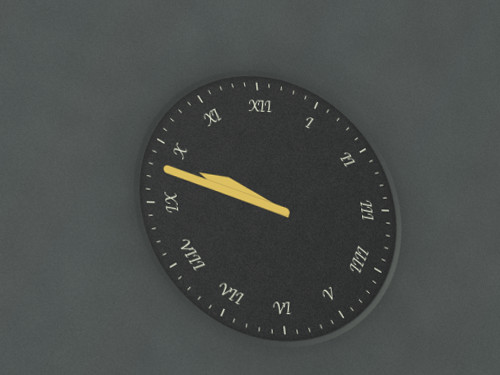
9:48
